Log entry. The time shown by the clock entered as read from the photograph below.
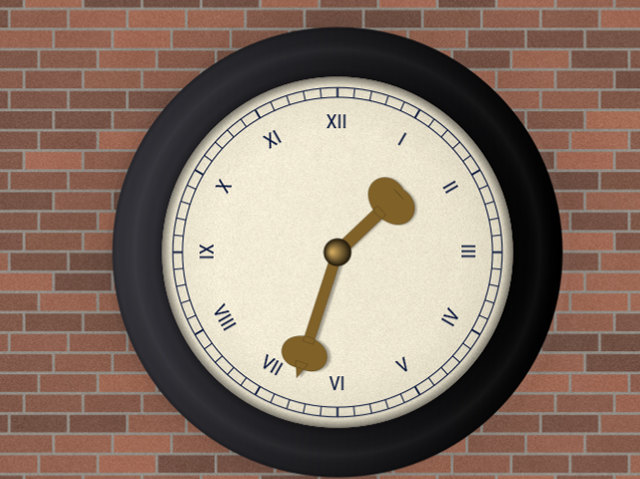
1:33
